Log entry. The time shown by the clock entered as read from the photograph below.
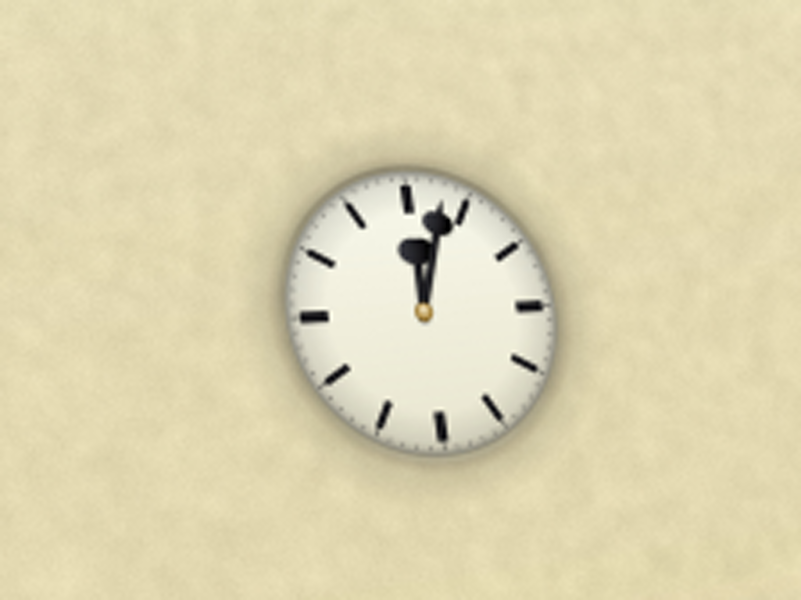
12:03
